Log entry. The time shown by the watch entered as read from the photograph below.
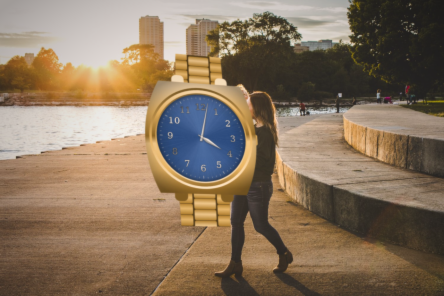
4:02
